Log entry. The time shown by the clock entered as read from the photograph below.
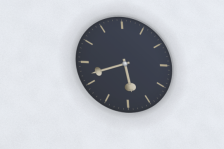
5:42
